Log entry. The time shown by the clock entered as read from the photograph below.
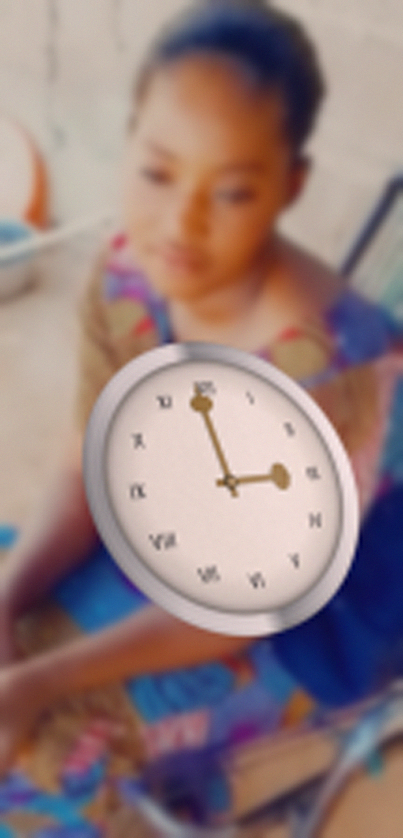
2:59
